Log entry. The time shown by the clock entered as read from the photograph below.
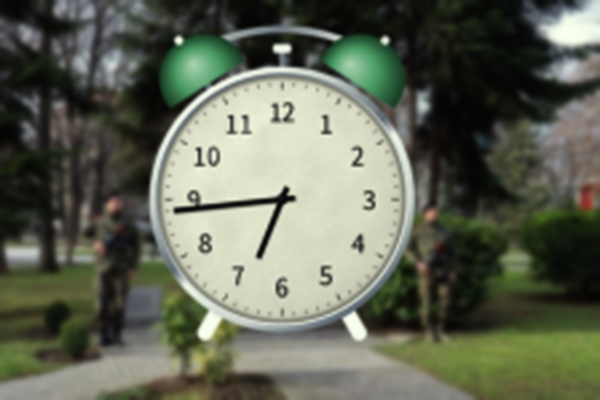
6:44
